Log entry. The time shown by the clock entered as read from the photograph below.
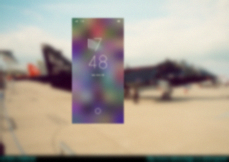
7:48
